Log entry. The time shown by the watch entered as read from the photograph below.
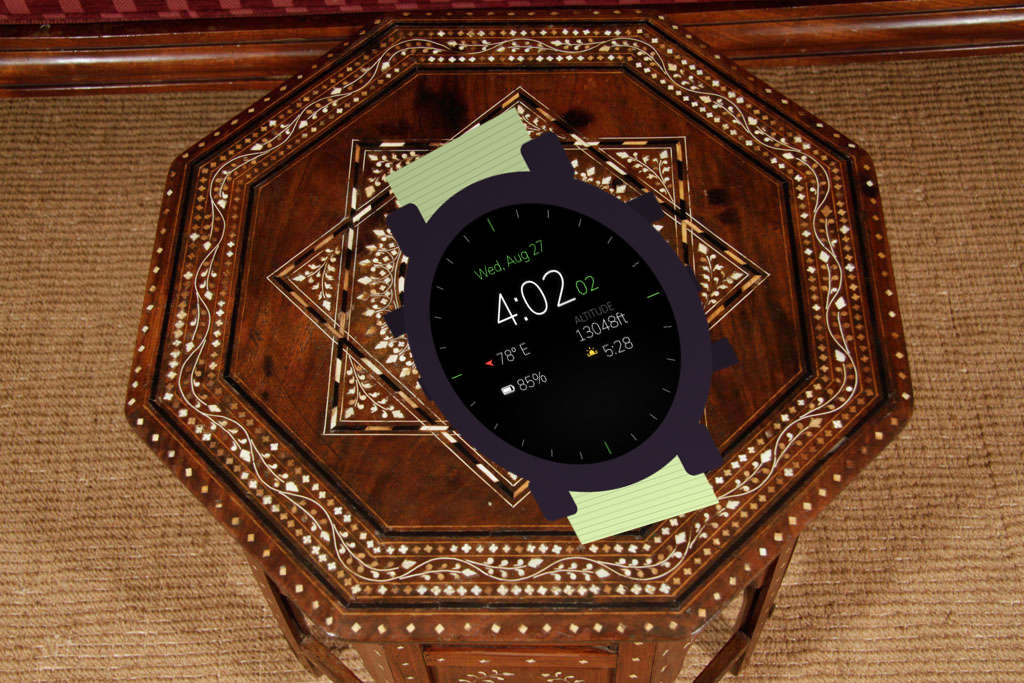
4:02:02
